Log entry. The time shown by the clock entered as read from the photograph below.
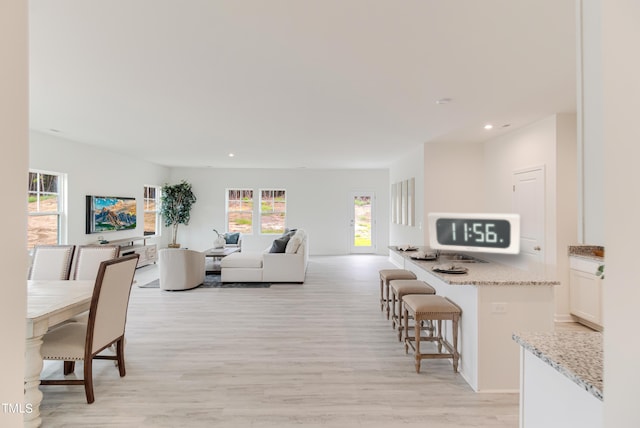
11:56
